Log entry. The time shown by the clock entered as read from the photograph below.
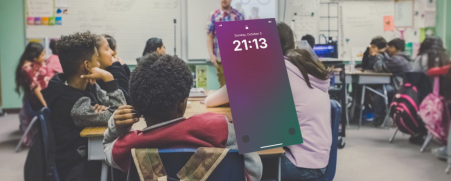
21:13
